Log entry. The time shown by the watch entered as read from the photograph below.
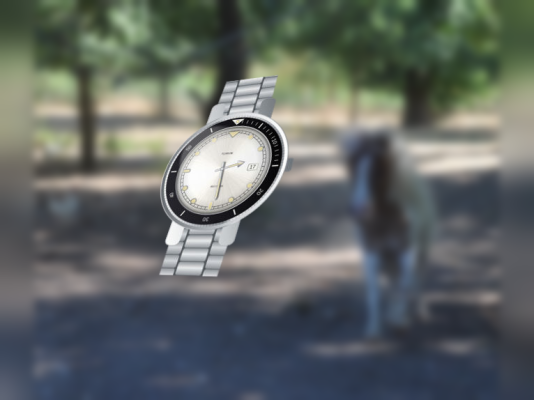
2:29
